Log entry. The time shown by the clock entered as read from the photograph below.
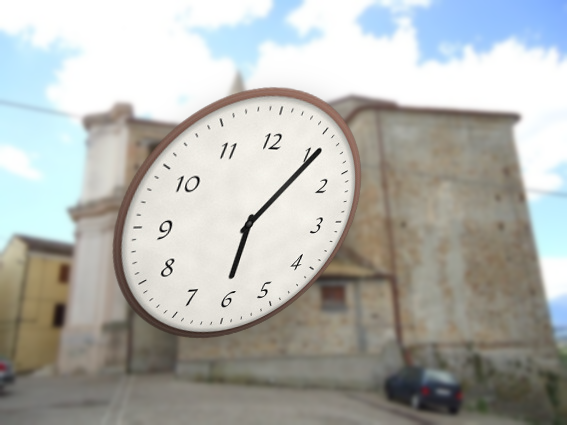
6:06
